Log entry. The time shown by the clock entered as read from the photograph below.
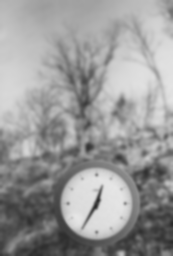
12:35
